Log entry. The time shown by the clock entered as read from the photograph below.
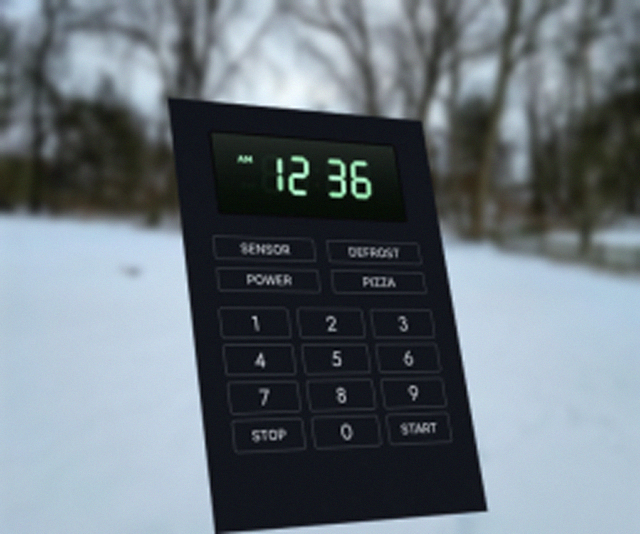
12:36
